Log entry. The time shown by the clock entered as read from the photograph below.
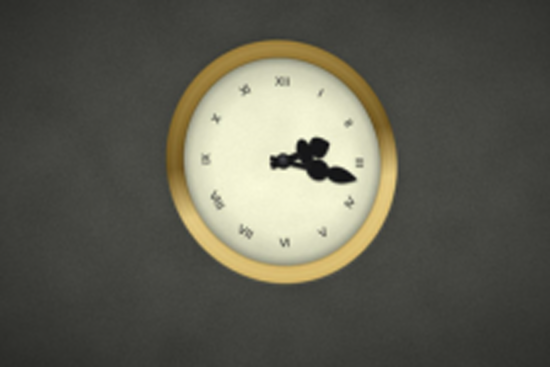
2:17
